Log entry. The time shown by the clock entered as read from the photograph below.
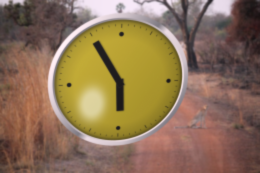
5:55
